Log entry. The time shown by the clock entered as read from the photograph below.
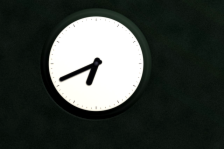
6:41
